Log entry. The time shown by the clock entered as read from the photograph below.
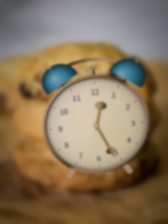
12:26
